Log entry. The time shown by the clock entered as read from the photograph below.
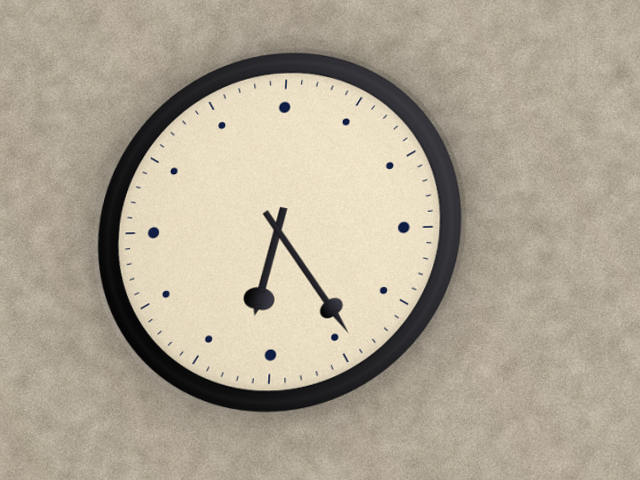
6:24
